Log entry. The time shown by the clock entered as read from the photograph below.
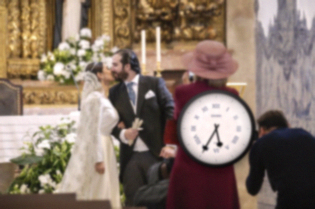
5:35
